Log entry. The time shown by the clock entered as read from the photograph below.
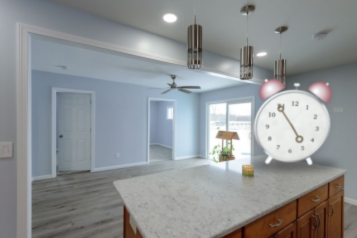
4:54
